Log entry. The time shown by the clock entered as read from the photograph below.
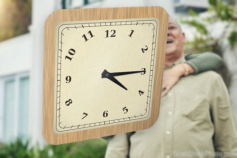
4:15
